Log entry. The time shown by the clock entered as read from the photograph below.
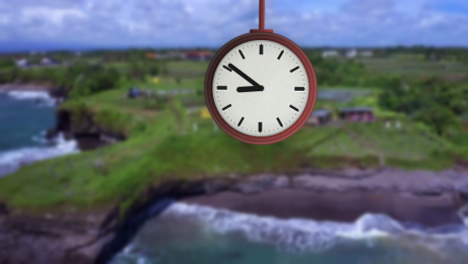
8:51
